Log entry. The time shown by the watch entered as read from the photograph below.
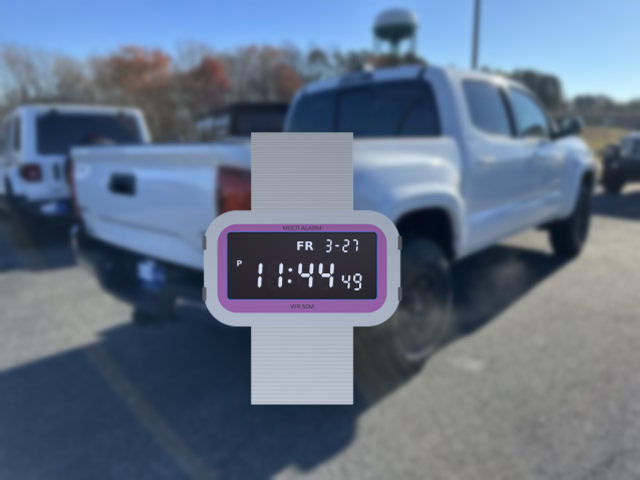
11:44:49
